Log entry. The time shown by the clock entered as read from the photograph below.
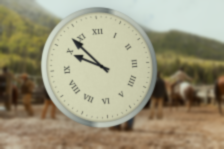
9:53
